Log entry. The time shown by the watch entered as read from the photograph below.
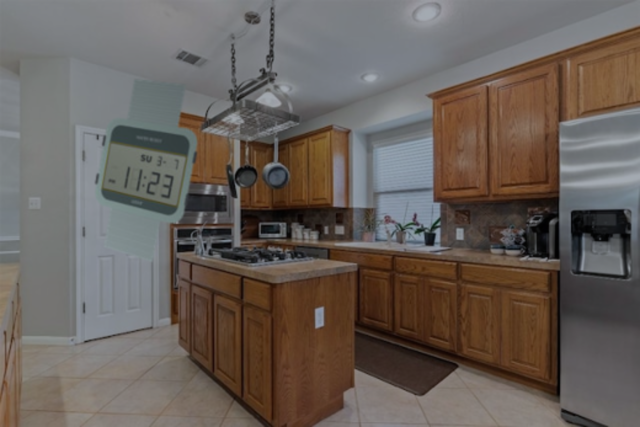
11:23
